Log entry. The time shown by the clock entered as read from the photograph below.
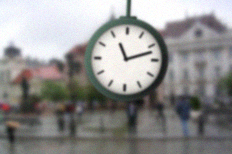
11:12
